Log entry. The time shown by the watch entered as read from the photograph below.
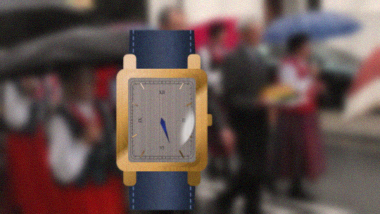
5:27
